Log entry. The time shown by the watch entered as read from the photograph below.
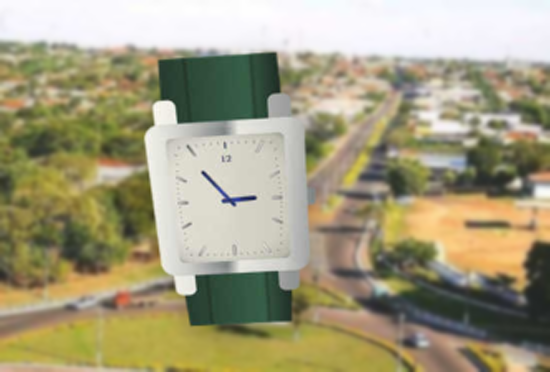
2:54
